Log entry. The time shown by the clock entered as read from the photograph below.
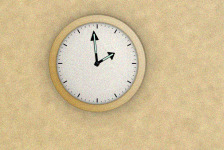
1:59
